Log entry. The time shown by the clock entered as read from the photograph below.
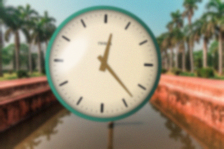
12:23
